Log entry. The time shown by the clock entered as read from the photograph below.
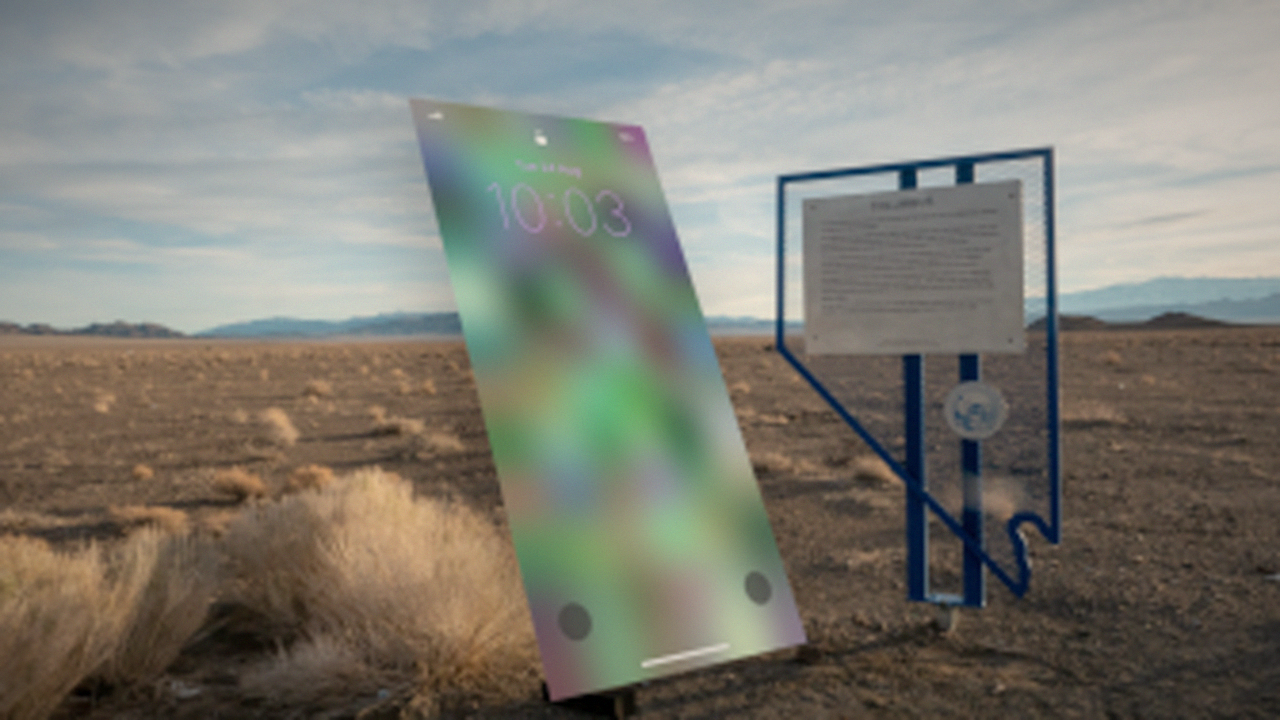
10:03
